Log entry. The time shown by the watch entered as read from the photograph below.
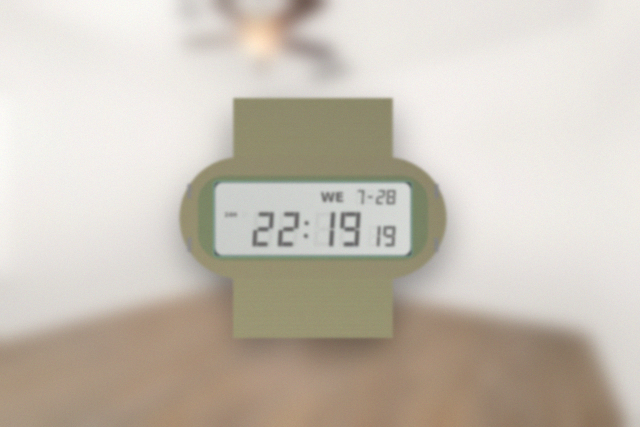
22:19:19
